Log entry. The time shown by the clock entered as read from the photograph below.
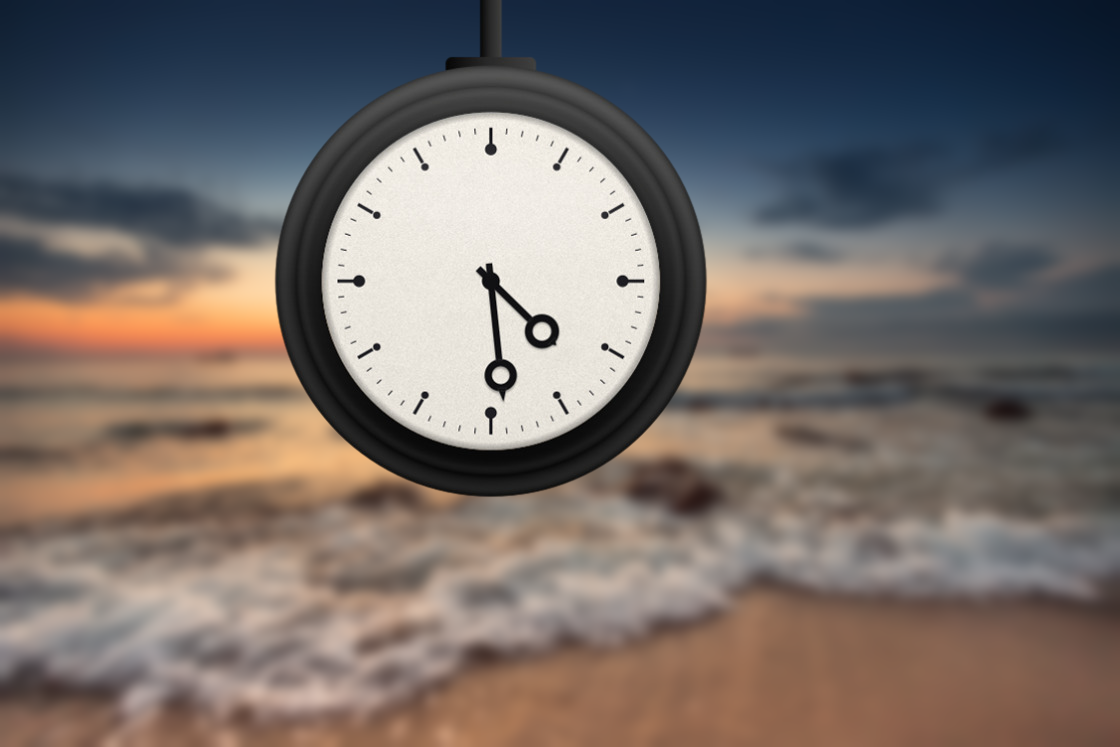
4:29
